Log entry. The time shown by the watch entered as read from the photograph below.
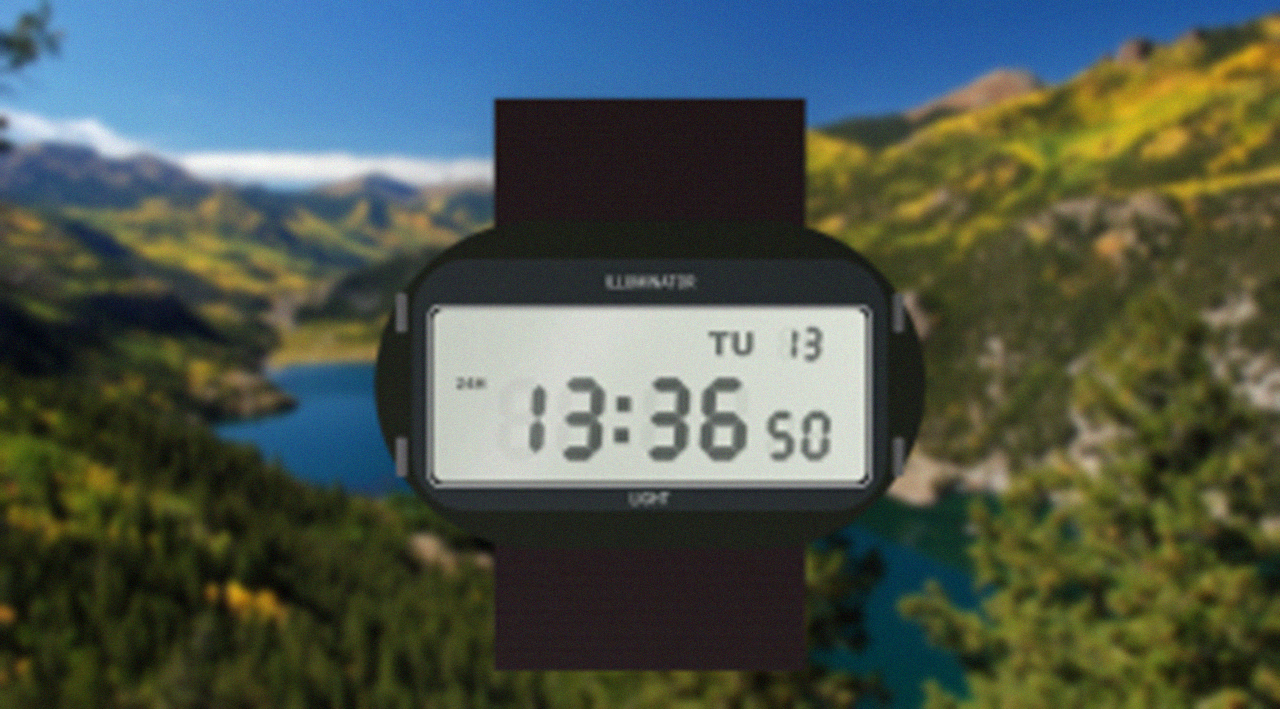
13:36:50
